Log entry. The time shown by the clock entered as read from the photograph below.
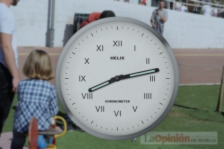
8:13
